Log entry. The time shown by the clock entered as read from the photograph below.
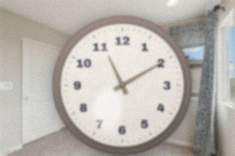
11:10
